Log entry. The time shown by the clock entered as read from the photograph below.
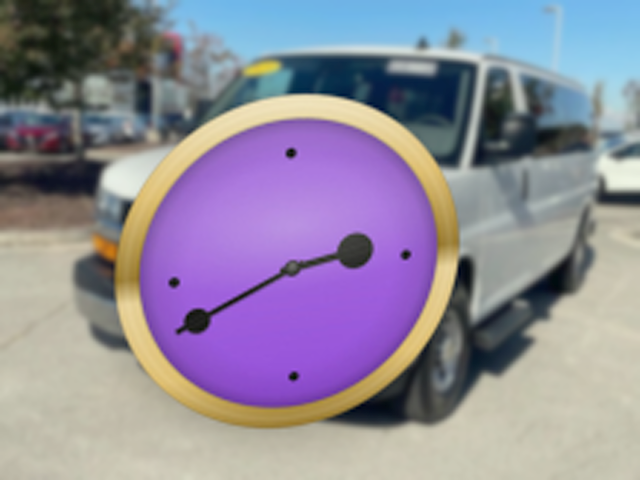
2:41
